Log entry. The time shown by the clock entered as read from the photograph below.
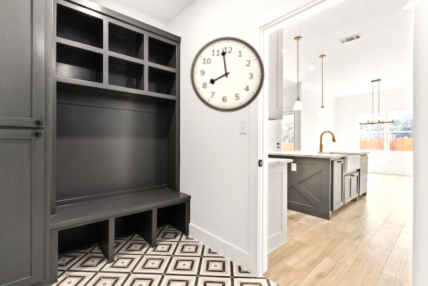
7:58
